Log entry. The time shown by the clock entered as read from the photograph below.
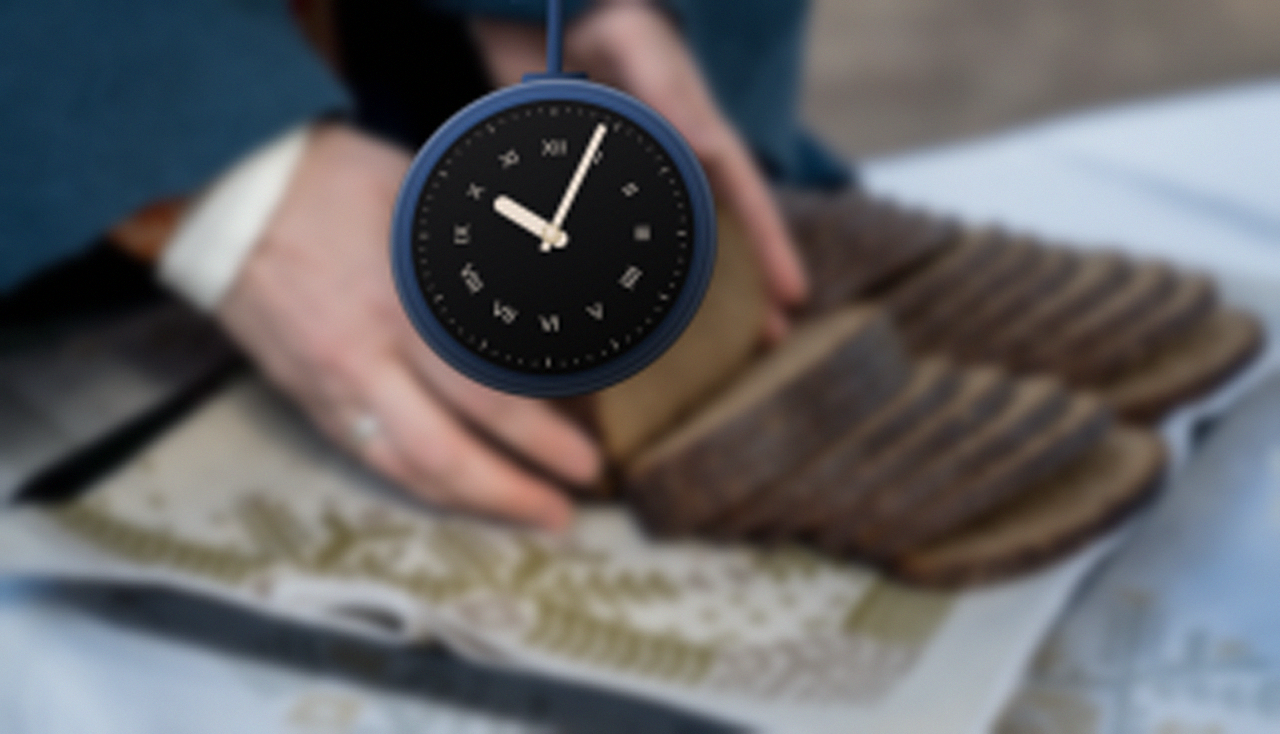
10:04
